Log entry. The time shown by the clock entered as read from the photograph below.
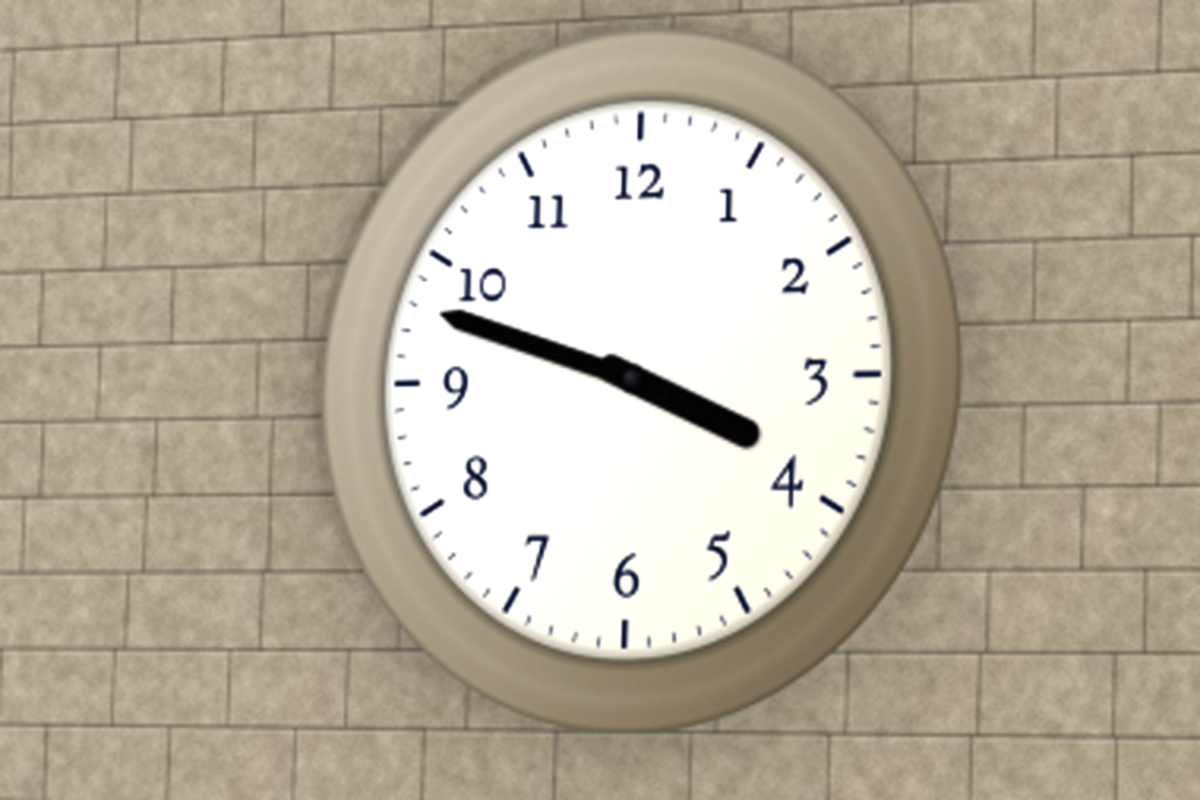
3:48
